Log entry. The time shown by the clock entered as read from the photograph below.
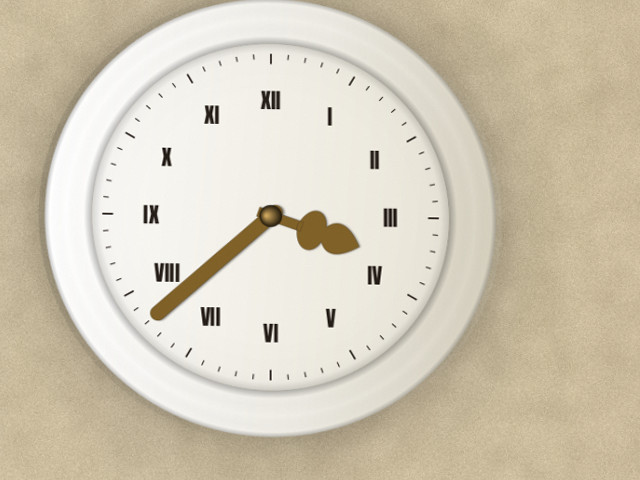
3:38
